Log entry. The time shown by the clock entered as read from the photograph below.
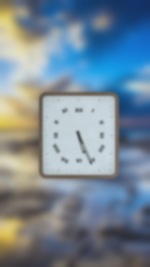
5:26
